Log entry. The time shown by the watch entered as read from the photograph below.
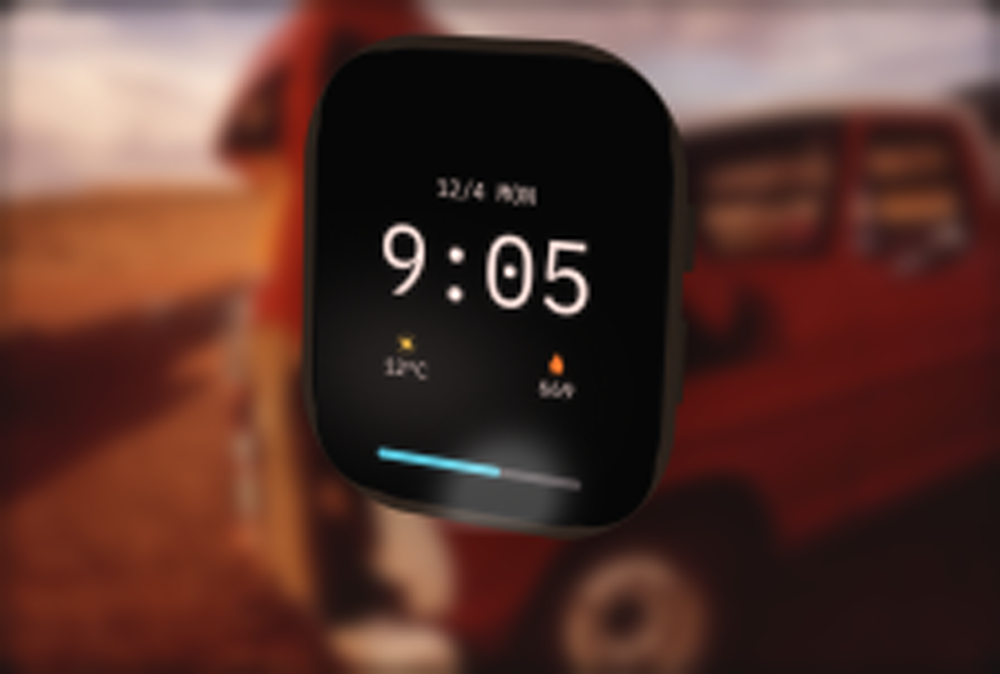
9:05
